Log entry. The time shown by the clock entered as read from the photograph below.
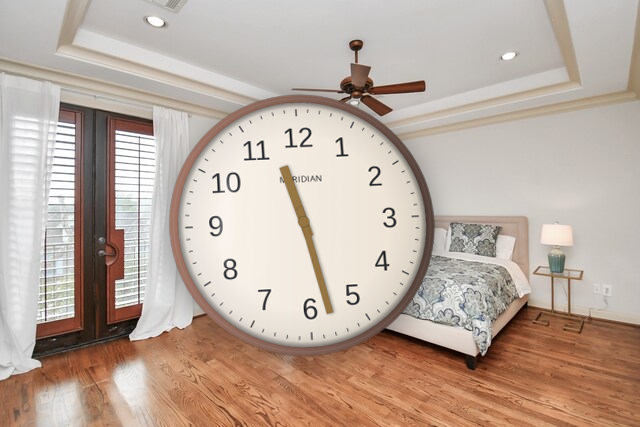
11:28
